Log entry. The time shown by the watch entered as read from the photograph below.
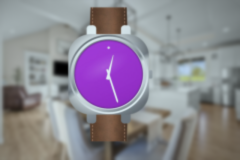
12:27
